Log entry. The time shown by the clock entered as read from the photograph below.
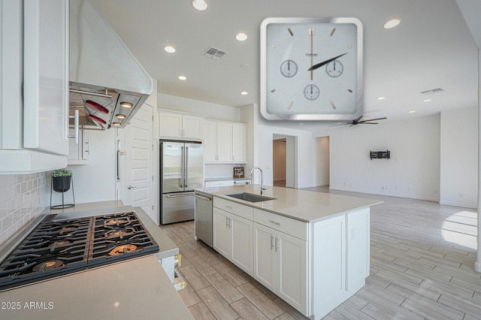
2:11
